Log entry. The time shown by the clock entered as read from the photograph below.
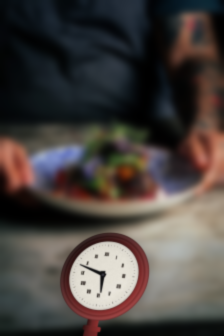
5:48
